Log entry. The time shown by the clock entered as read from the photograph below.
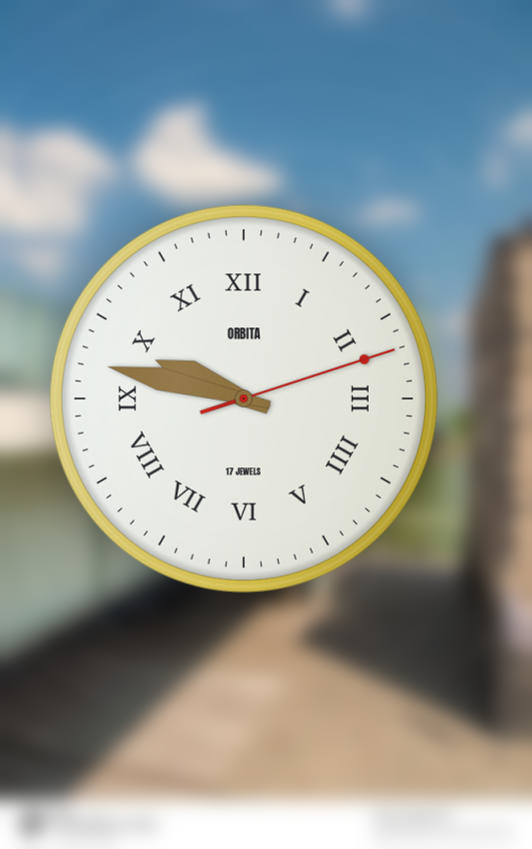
9:47:12
